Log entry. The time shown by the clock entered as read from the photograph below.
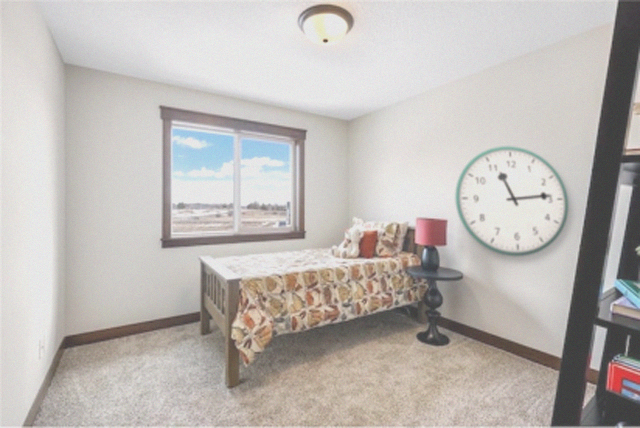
11:14
